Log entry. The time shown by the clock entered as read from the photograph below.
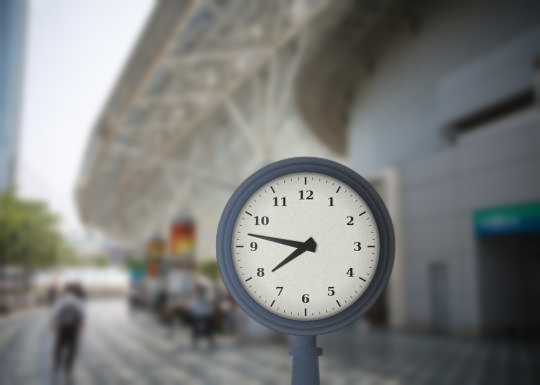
7:47
